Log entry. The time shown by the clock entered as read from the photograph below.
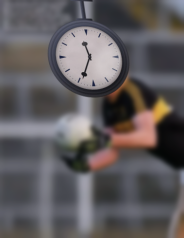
11:34
